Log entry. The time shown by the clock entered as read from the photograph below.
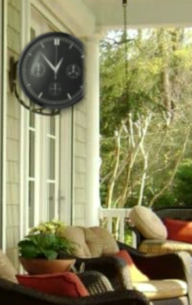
12:53
